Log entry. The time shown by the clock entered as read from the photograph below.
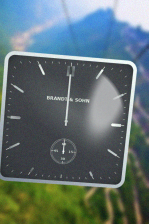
12:00
